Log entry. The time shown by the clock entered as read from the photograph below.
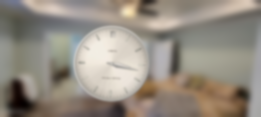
3:17
